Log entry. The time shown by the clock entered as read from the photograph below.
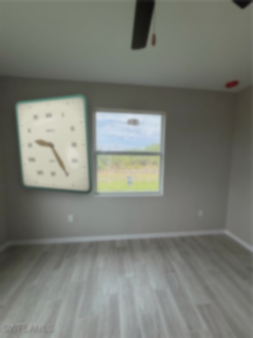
9:25
